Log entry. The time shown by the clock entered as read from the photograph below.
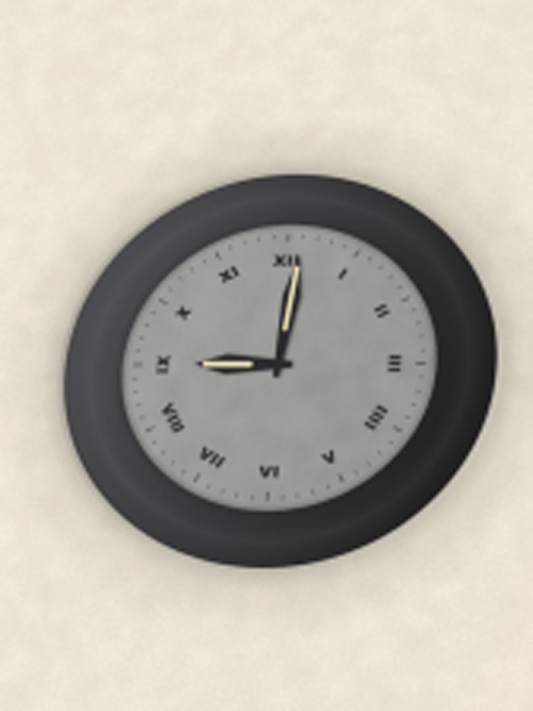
9:01
